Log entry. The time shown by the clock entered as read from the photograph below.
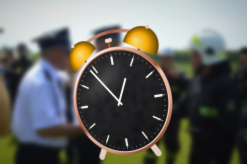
12:54
